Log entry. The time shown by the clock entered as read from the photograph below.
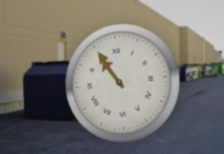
10:55
